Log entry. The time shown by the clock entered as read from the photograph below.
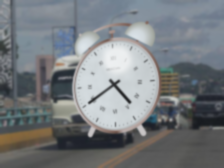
4:40
